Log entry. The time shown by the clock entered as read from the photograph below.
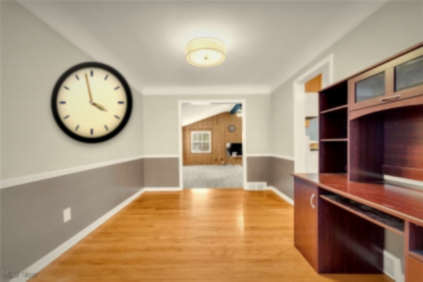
3:58
